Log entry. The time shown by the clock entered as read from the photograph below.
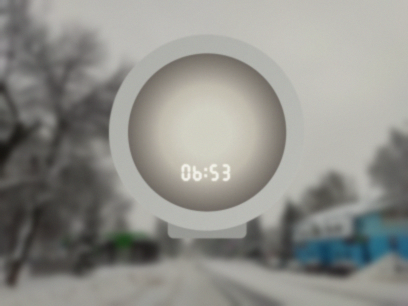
6:53
